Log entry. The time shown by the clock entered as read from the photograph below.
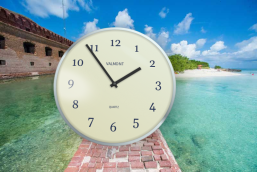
1:54
